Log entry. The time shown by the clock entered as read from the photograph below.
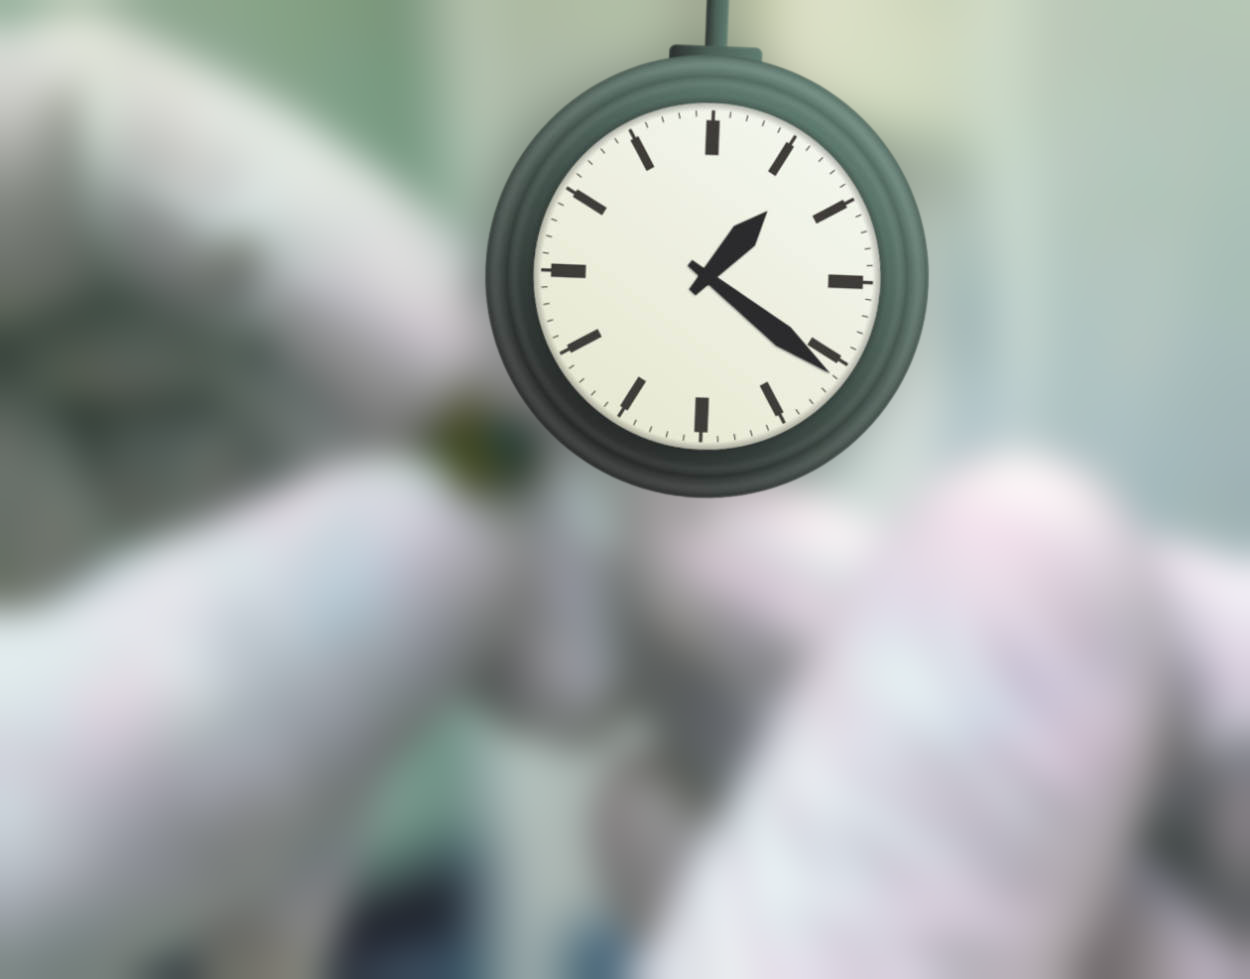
1:21
